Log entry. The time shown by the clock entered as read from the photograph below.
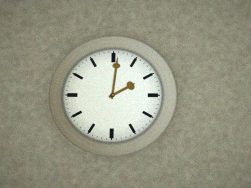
2:01
